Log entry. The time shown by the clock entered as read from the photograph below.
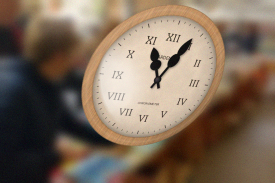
11:04
